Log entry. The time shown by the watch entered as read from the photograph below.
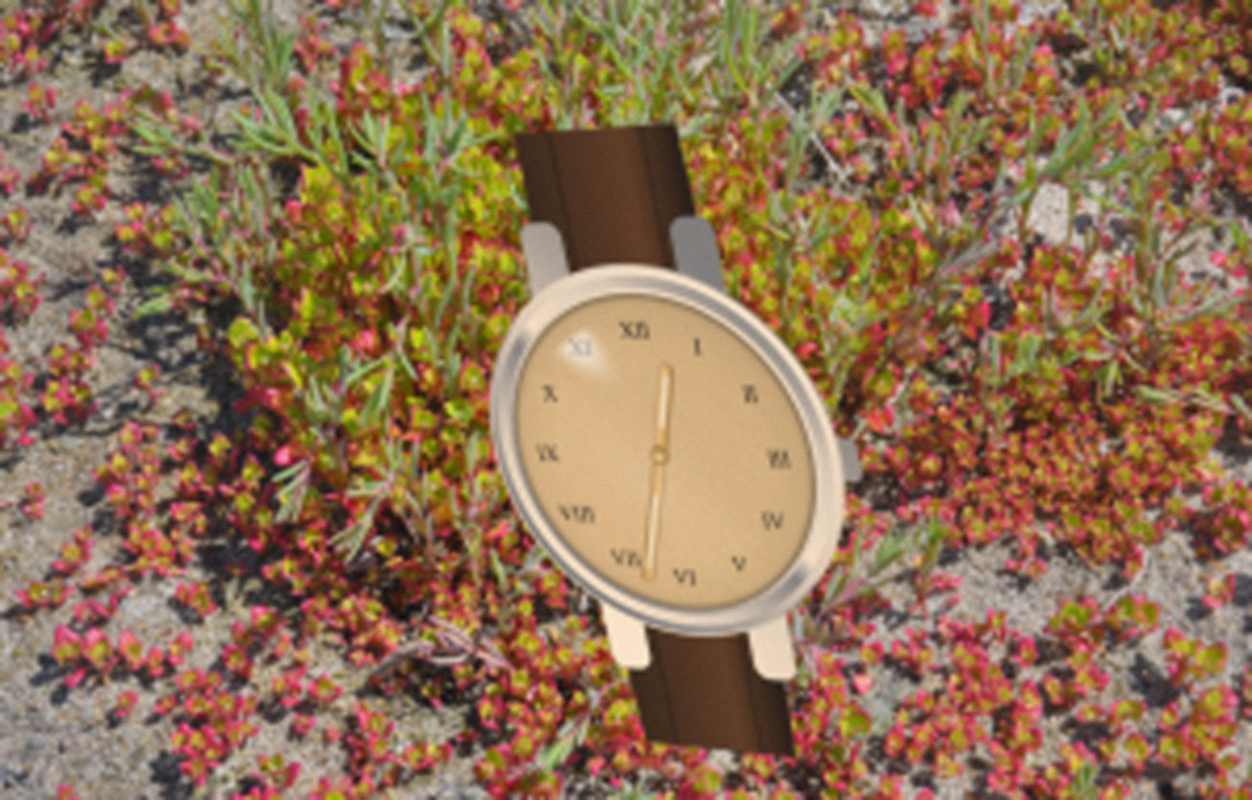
12:33
